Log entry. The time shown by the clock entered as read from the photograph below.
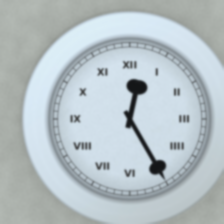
12:25
